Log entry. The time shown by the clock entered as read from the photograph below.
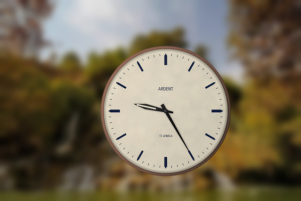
9:25
